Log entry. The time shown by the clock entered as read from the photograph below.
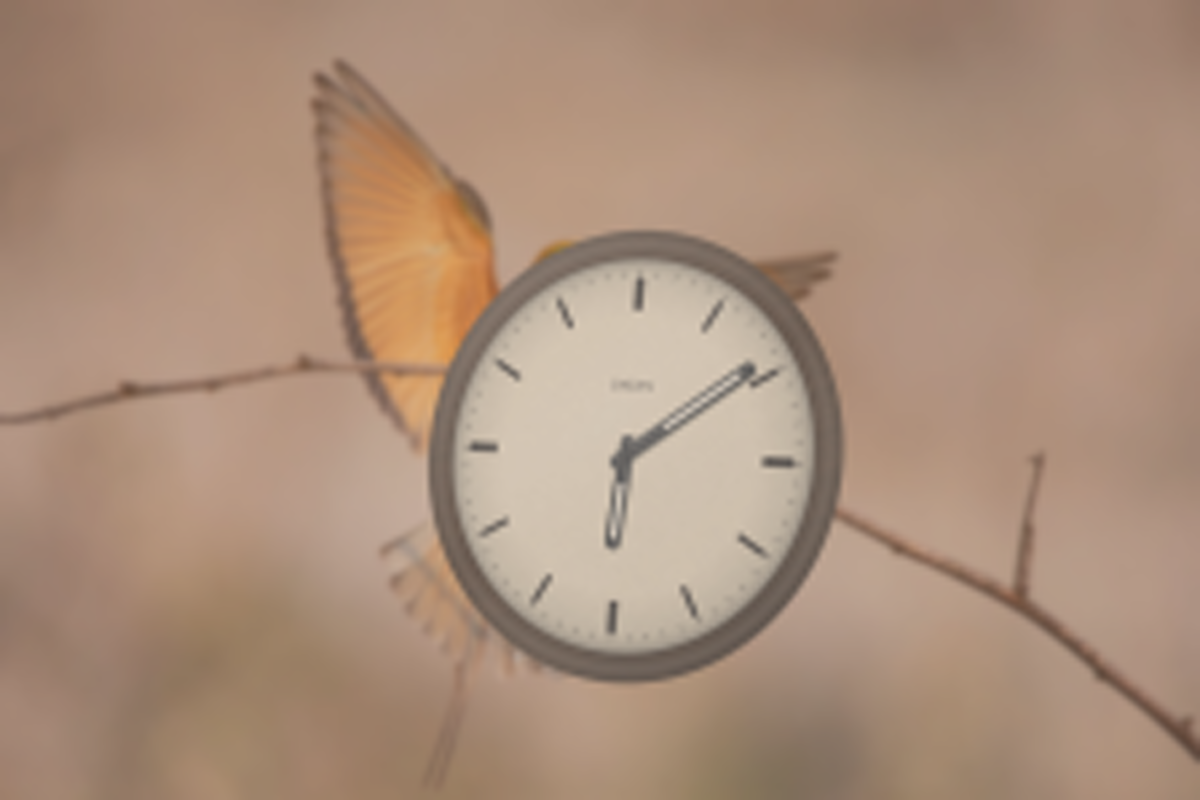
6:09
